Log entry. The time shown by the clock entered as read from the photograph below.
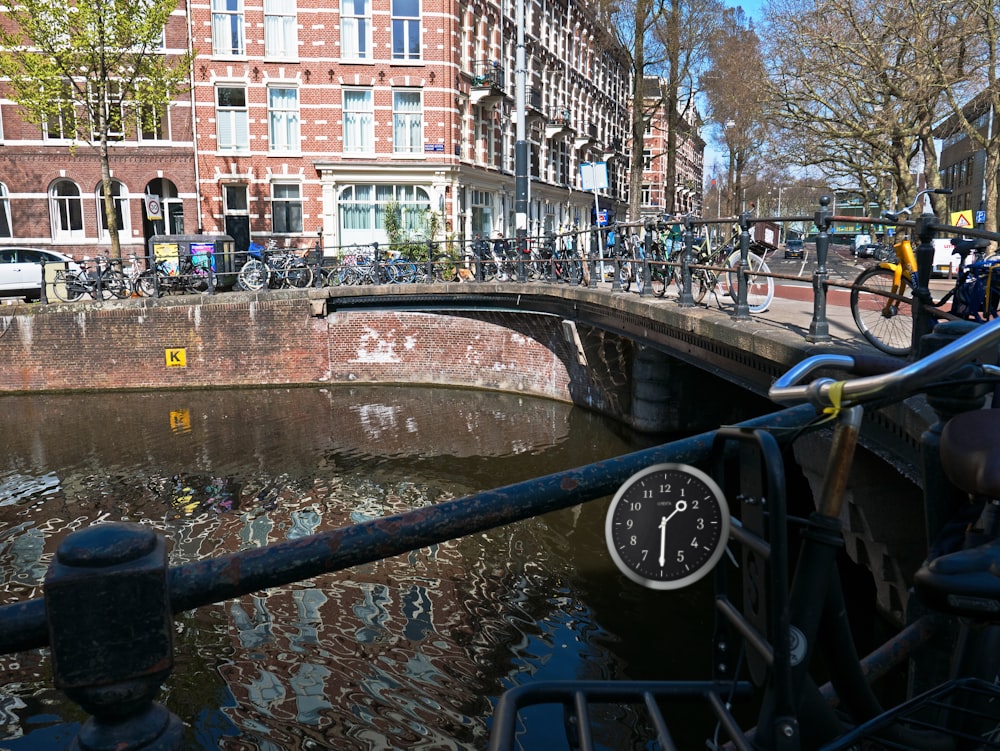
1:30
